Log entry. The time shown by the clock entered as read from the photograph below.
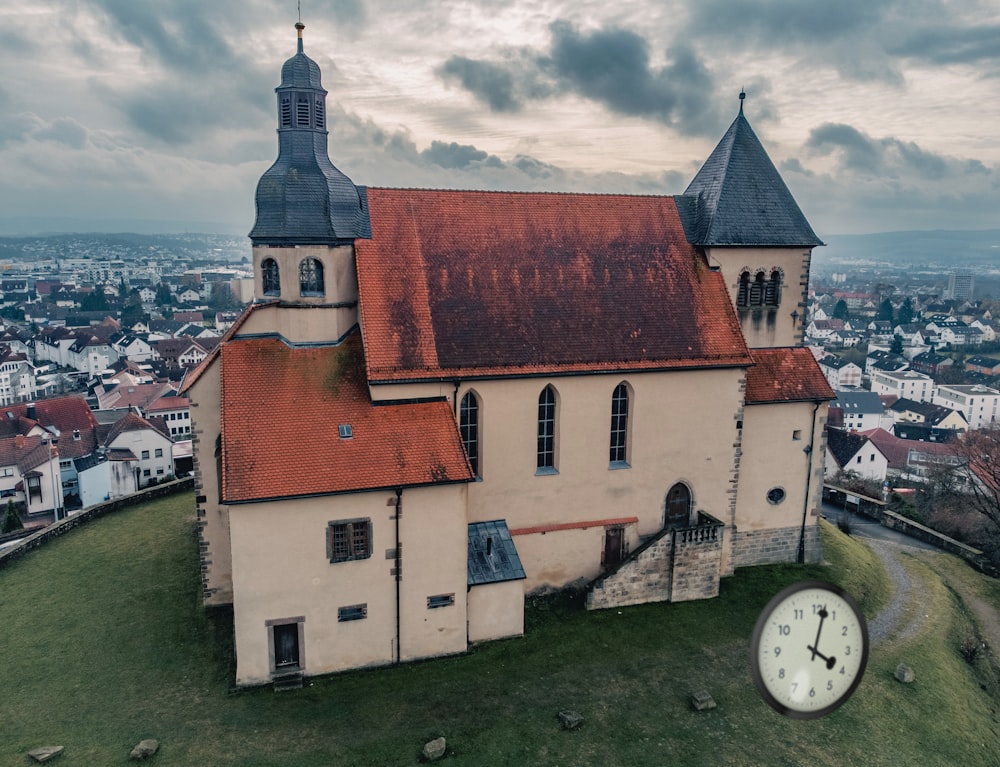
4:02
